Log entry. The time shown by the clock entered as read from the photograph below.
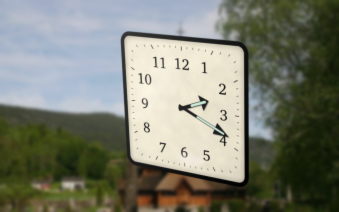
2:19
